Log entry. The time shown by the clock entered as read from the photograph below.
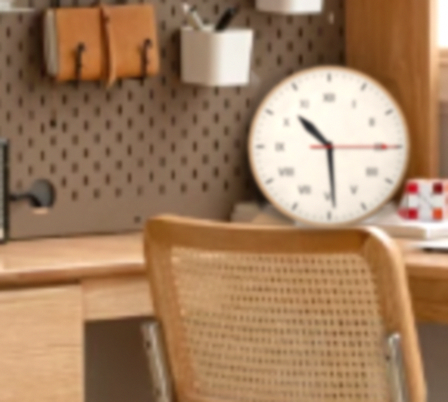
10:29:15
